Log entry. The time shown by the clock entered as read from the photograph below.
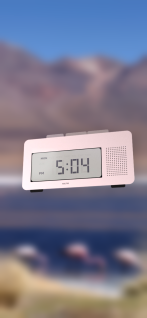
5:04
